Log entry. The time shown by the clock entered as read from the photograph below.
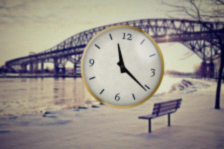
11:21
